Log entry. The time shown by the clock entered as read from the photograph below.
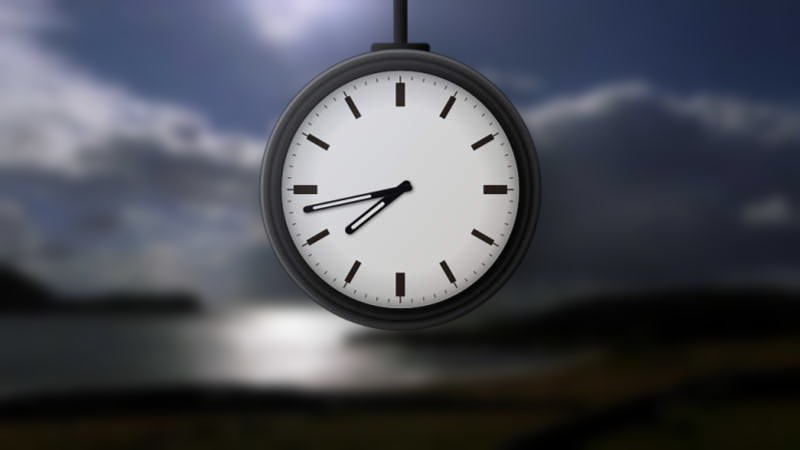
7:43
